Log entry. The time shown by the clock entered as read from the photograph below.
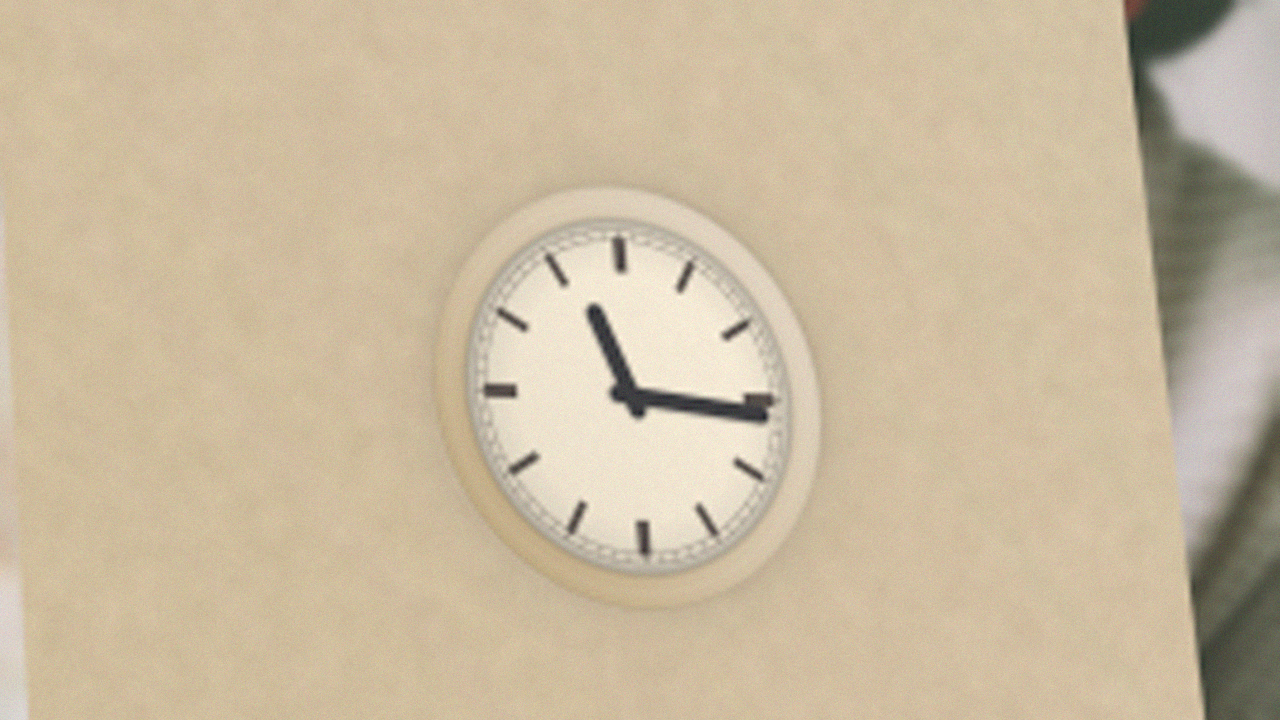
11:16
